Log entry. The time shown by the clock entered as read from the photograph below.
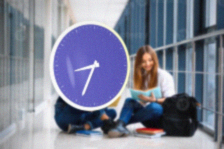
8:34
